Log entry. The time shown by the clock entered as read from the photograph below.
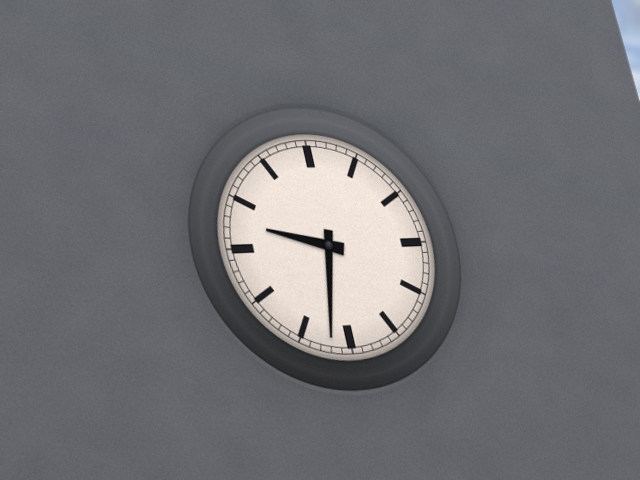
9:32
